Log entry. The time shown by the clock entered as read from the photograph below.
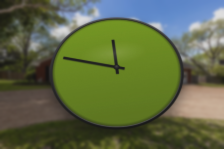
11:47
